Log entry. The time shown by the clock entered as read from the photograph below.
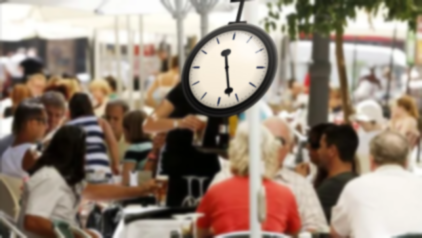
11:27
